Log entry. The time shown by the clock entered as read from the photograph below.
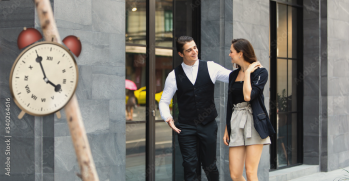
3:55
